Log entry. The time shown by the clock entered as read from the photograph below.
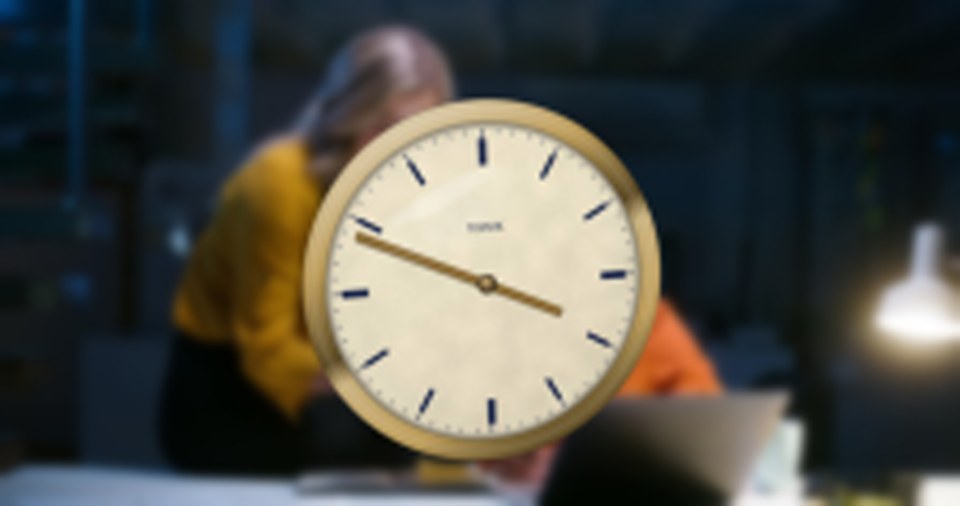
3:49
